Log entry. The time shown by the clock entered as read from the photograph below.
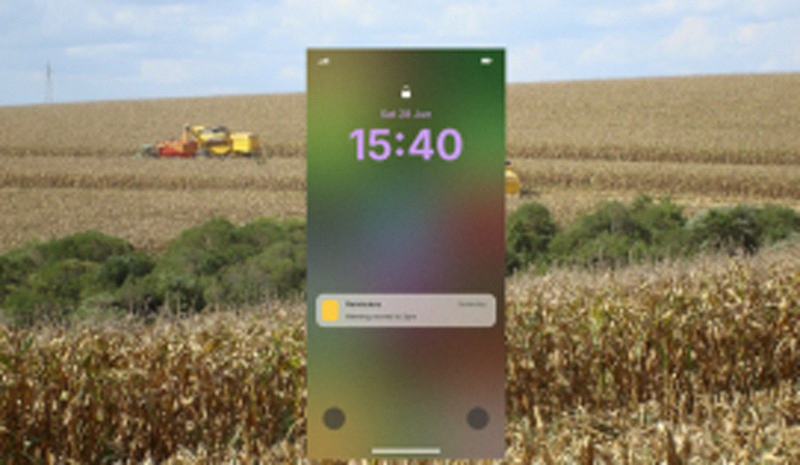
15:40
